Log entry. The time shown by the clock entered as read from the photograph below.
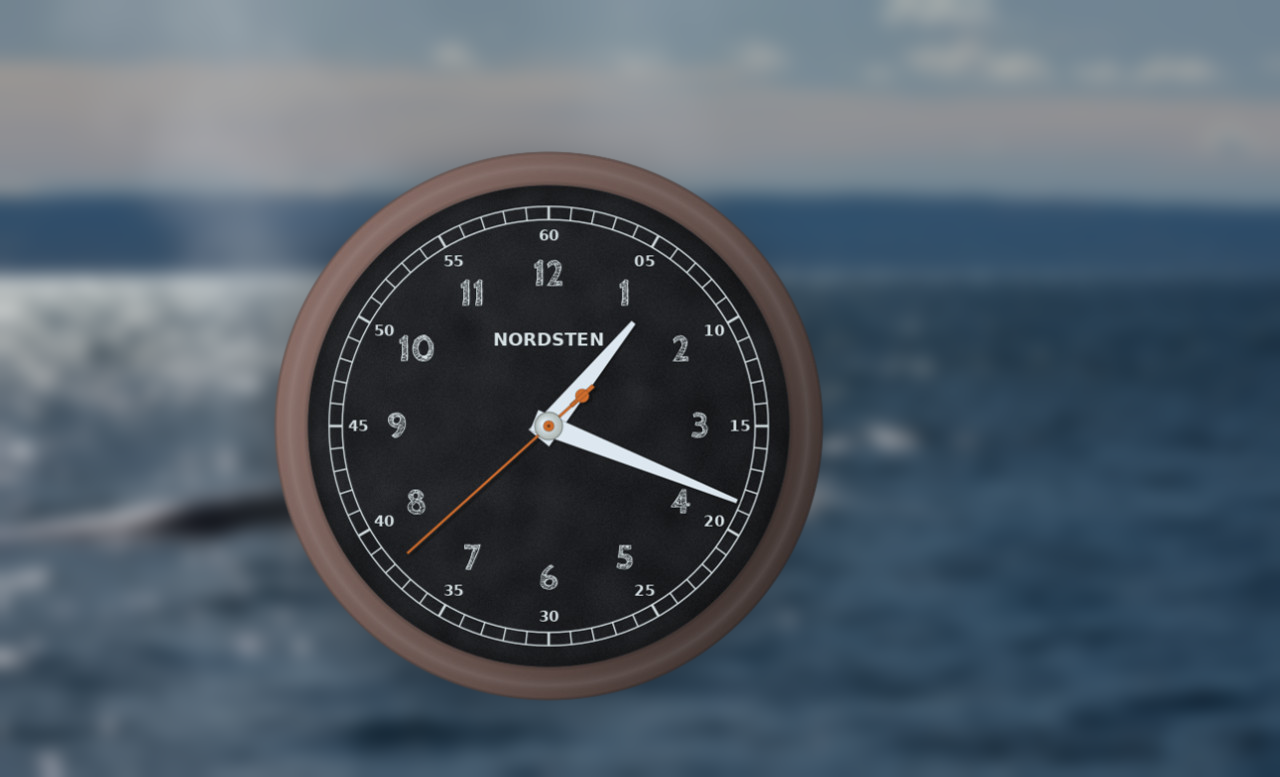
1:18:38
